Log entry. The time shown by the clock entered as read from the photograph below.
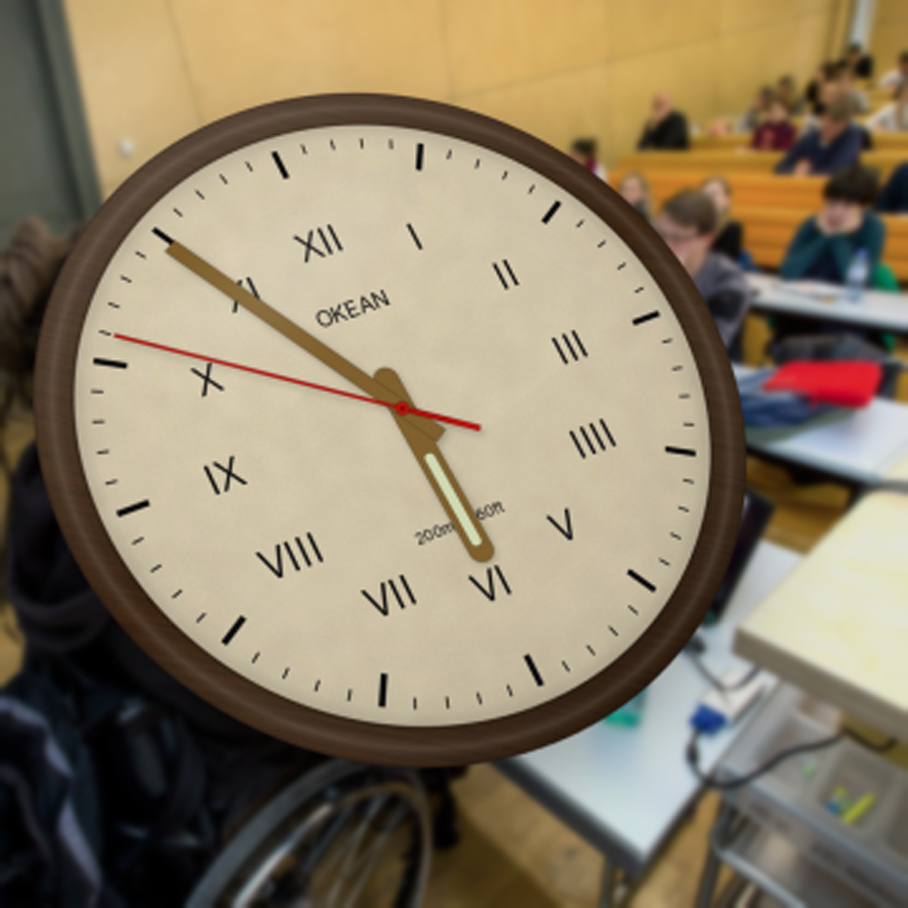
5:54:51
